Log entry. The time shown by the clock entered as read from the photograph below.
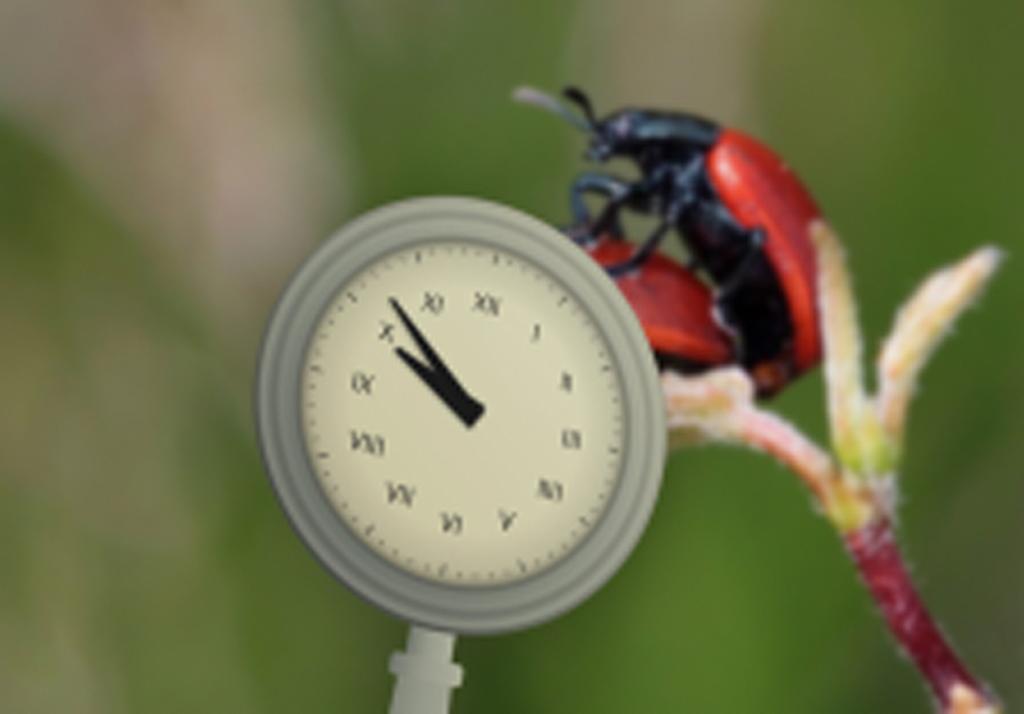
9:52
